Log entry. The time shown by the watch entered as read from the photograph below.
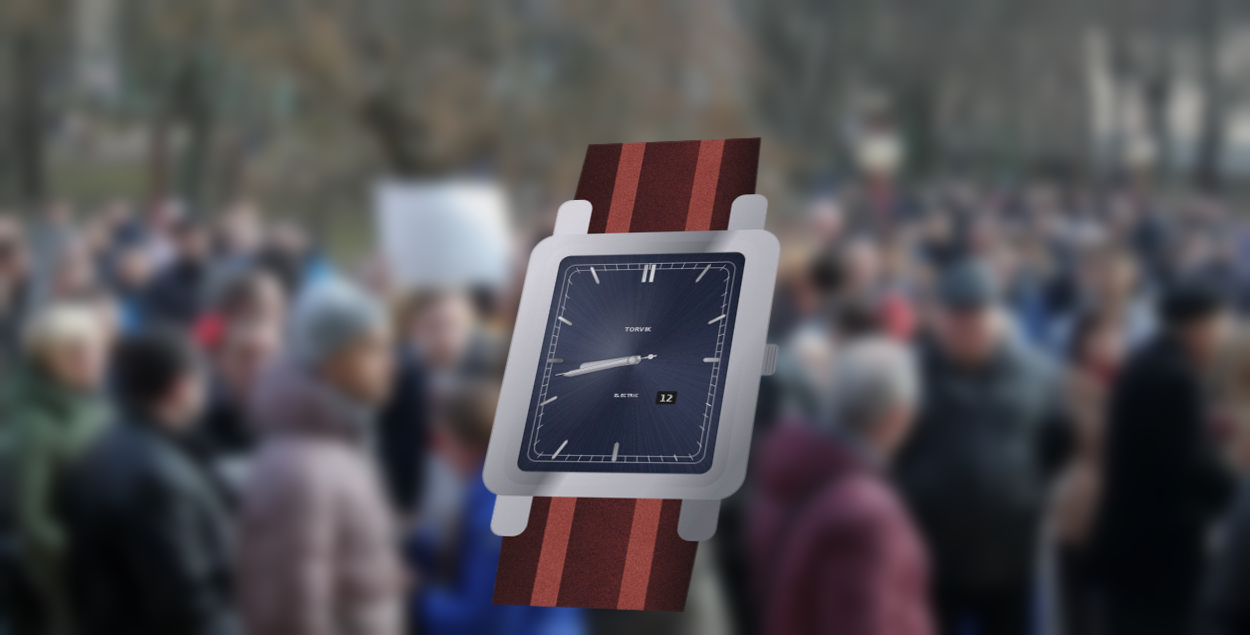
8:42:43
